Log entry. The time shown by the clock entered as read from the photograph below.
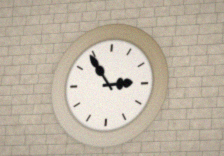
2:54
